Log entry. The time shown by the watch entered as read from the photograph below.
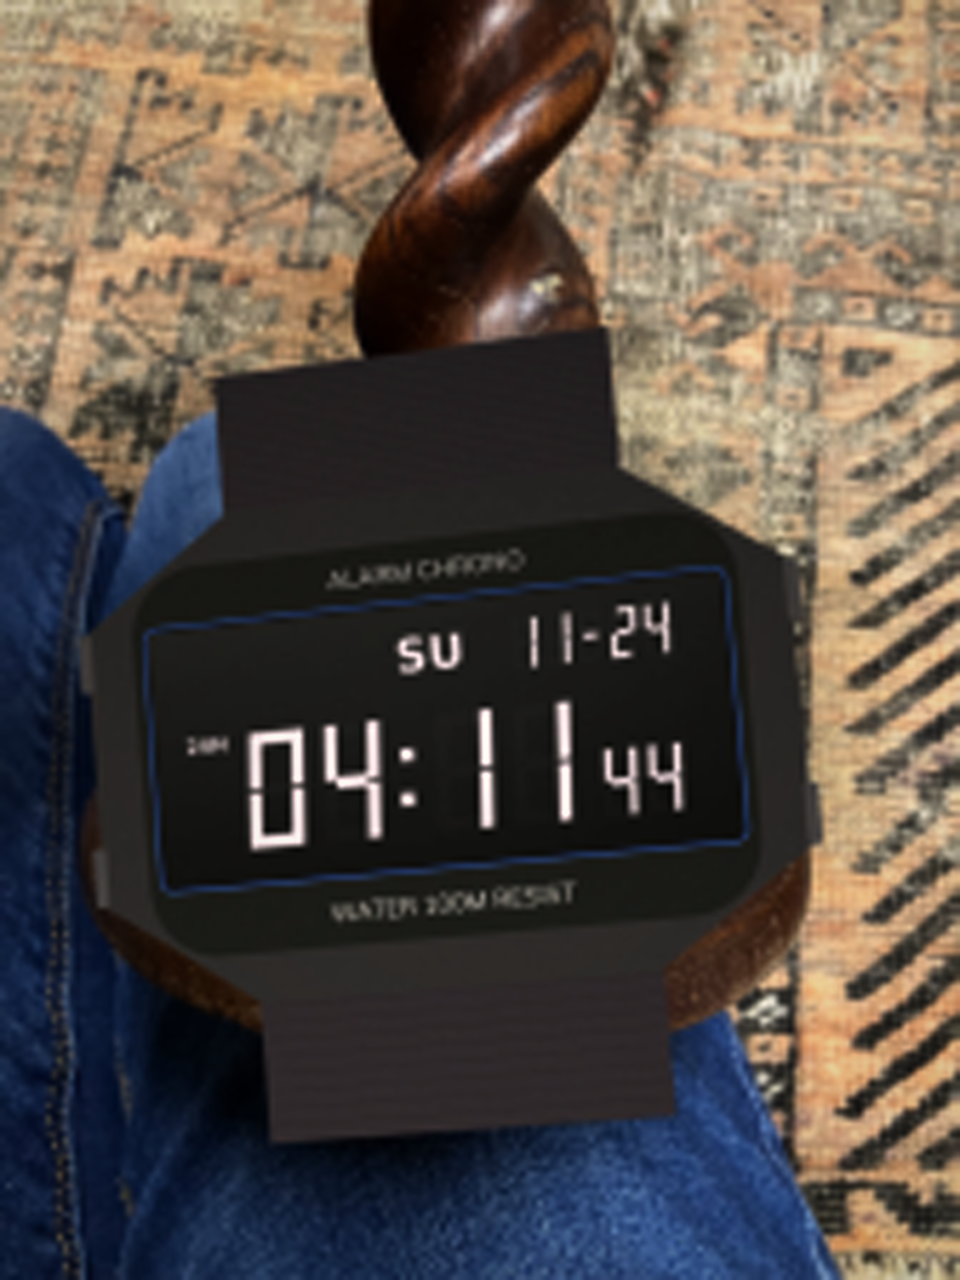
4:11:44
